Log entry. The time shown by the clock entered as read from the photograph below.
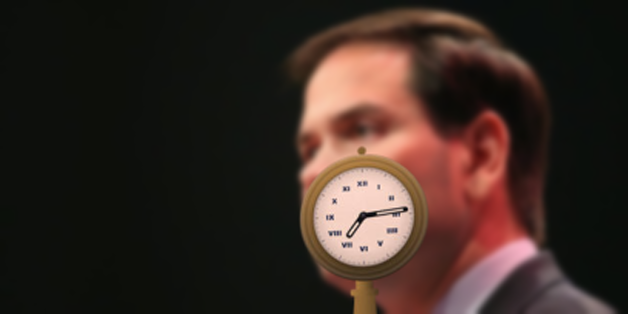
7:14
